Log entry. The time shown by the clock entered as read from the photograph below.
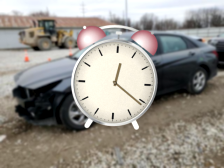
12:21
